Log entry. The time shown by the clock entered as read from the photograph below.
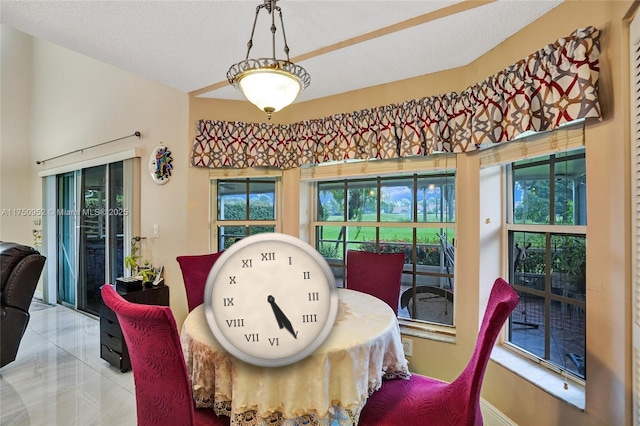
5:25
